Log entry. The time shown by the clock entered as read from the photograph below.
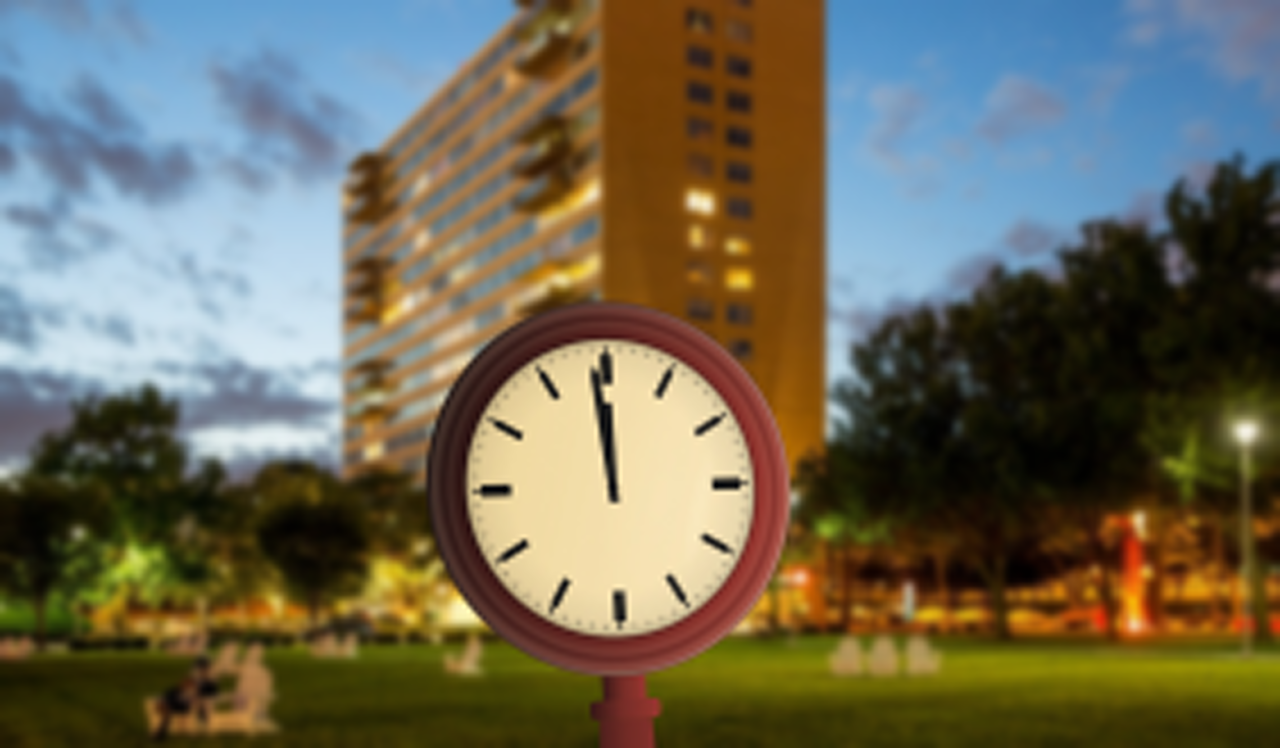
11:59
